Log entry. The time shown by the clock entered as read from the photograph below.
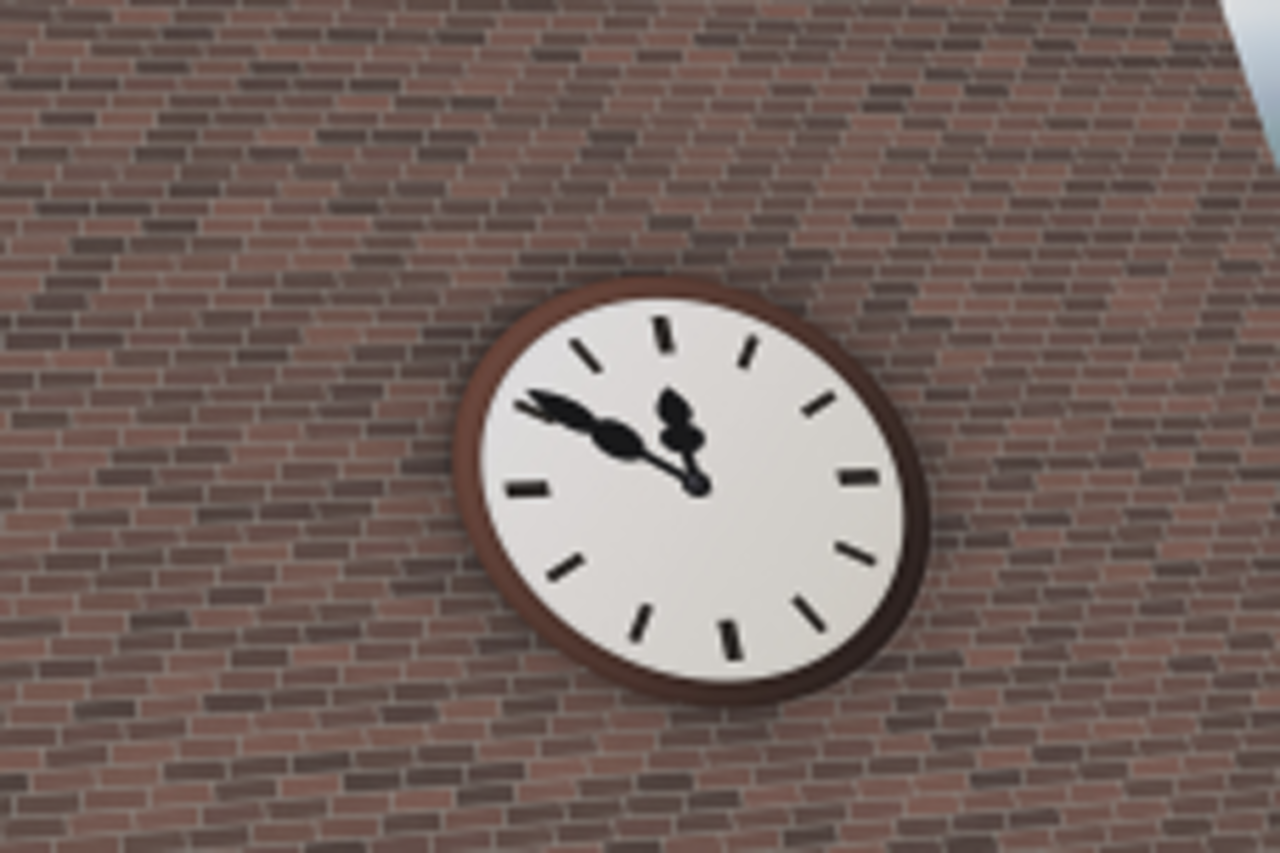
11:51
